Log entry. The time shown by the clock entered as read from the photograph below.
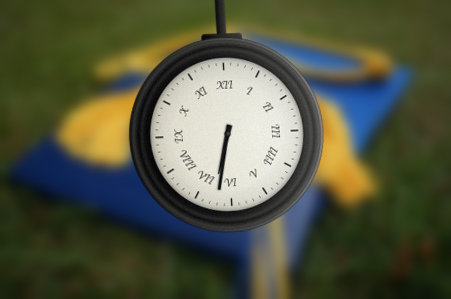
6:32
